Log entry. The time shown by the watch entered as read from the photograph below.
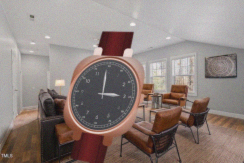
2:59
